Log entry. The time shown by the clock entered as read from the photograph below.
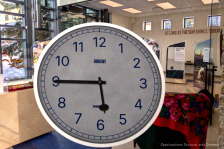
5:45
